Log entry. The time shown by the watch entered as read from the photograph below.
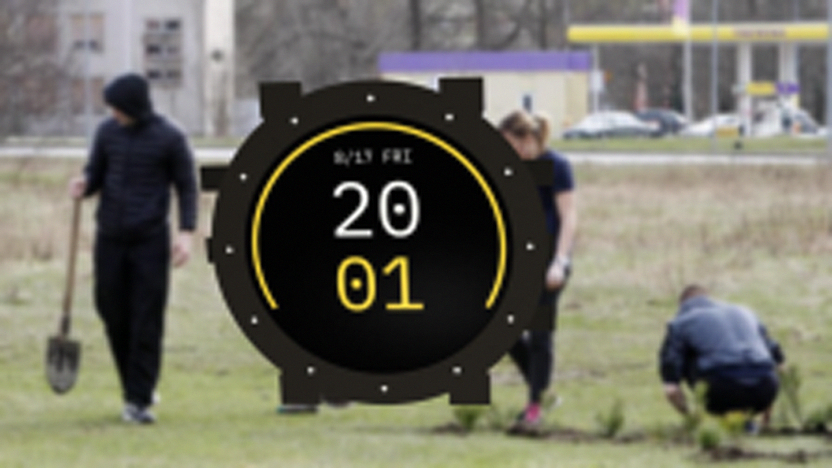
20:01
